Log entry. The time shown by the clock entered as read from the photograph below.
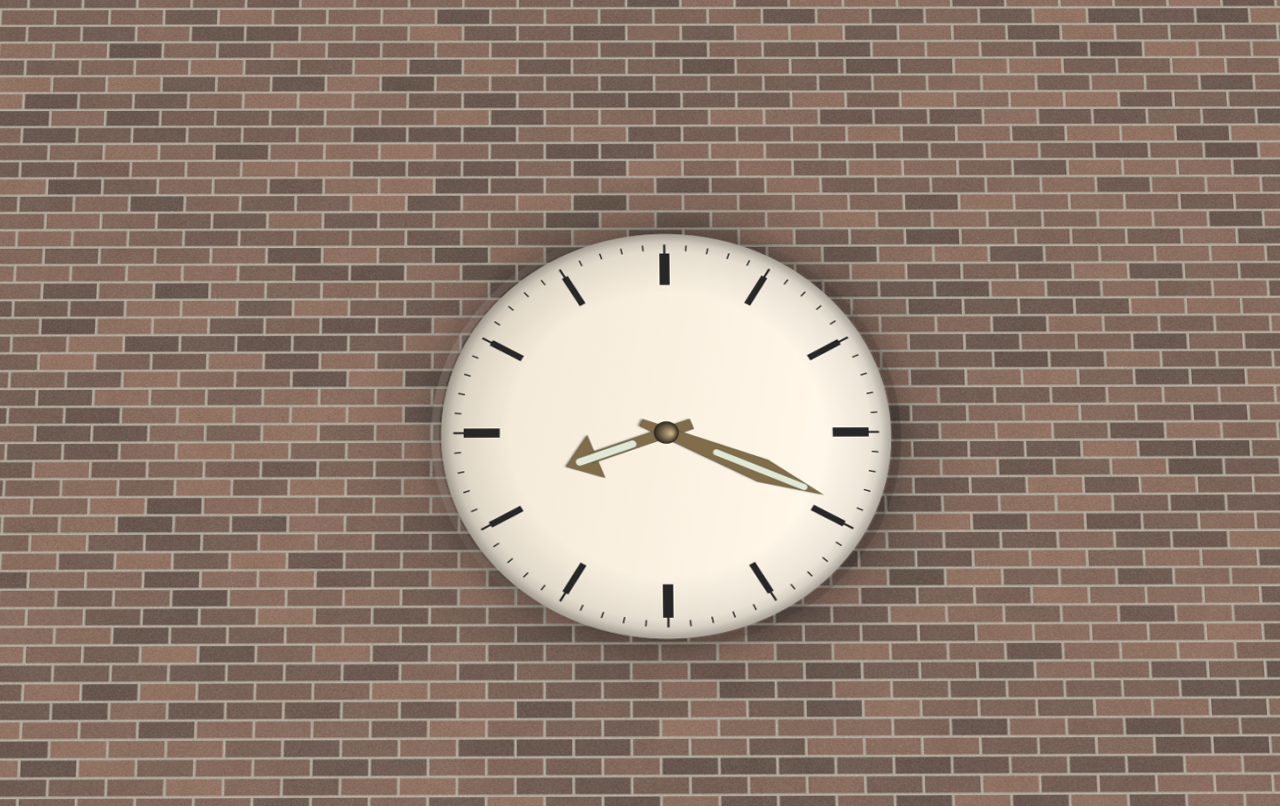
8:19
